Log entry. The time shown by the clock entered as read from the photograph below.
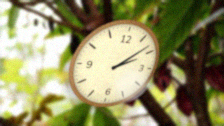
2:08
